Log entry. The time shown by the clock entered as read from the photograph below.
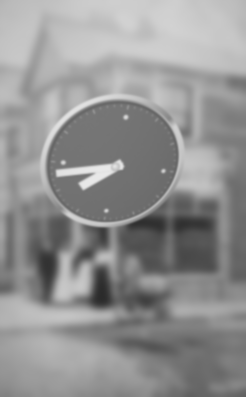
7:43
